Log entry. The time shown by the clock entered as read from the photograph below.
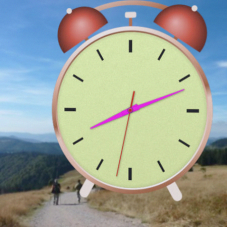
8:11:32
